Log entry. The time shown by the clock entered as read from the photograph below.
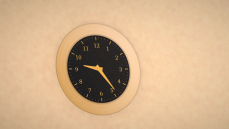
9:24
